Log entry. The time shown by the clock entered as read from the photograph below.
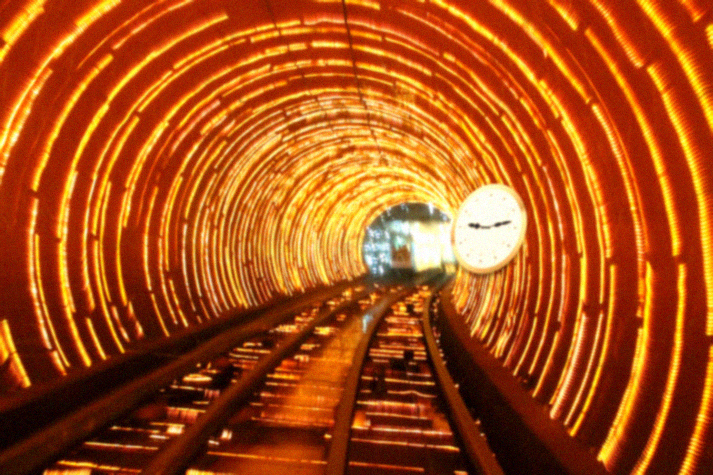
9:13
